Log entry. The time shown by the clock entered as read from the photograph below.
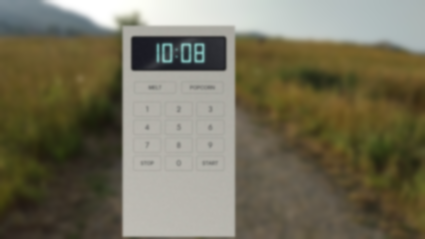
10:08
